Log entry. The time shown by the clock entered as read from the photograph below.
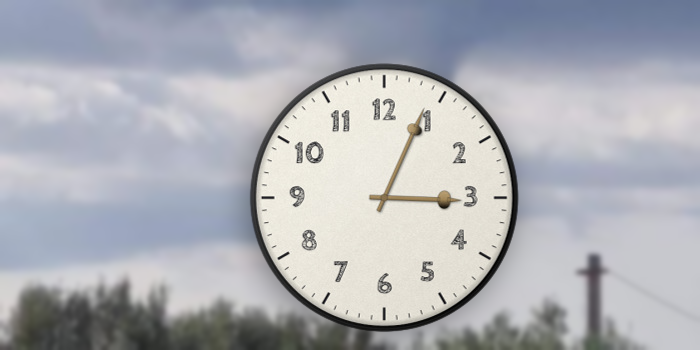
3:04
